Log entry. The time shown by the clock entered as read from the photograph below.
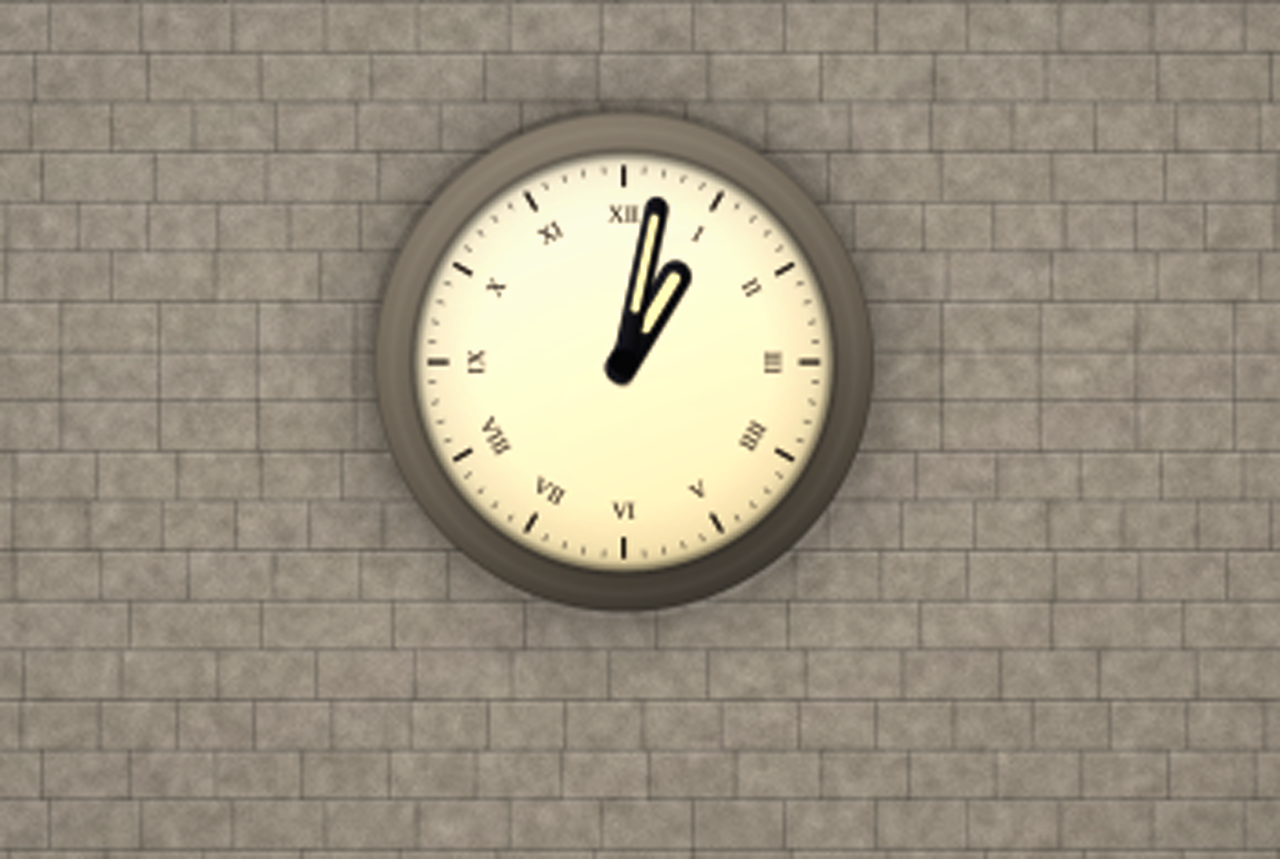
1:02
